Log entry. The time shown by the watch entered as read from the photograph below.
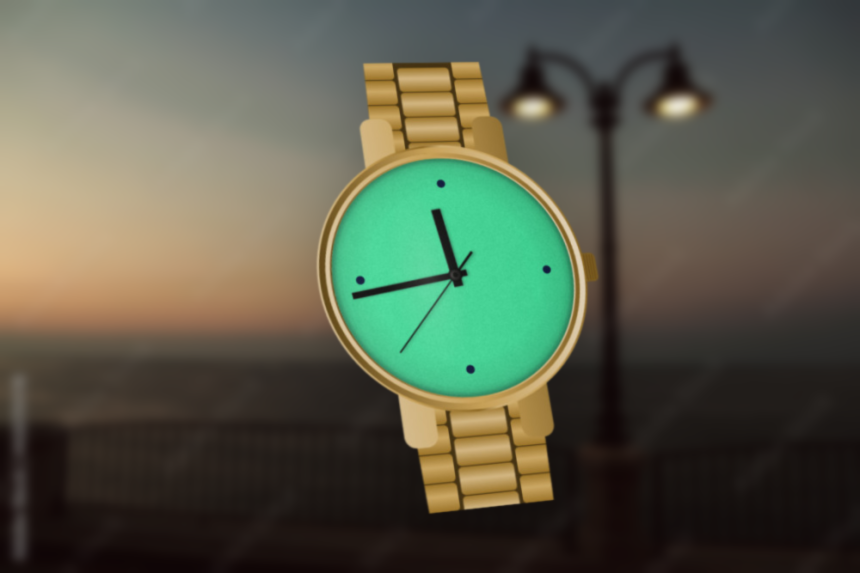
11:43:37
